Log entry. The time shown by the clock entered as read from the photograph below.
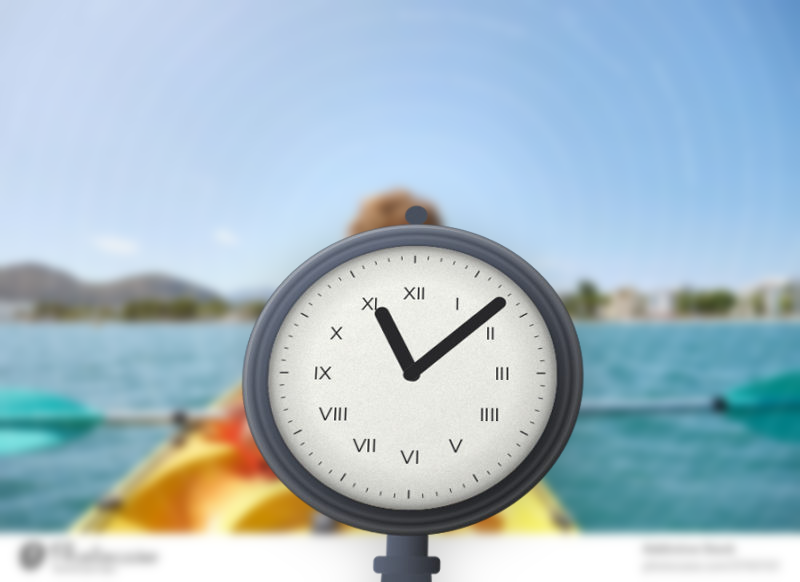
11:08
